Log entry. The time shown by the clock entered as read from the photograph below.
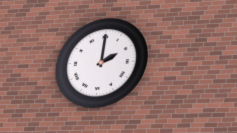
2:00
